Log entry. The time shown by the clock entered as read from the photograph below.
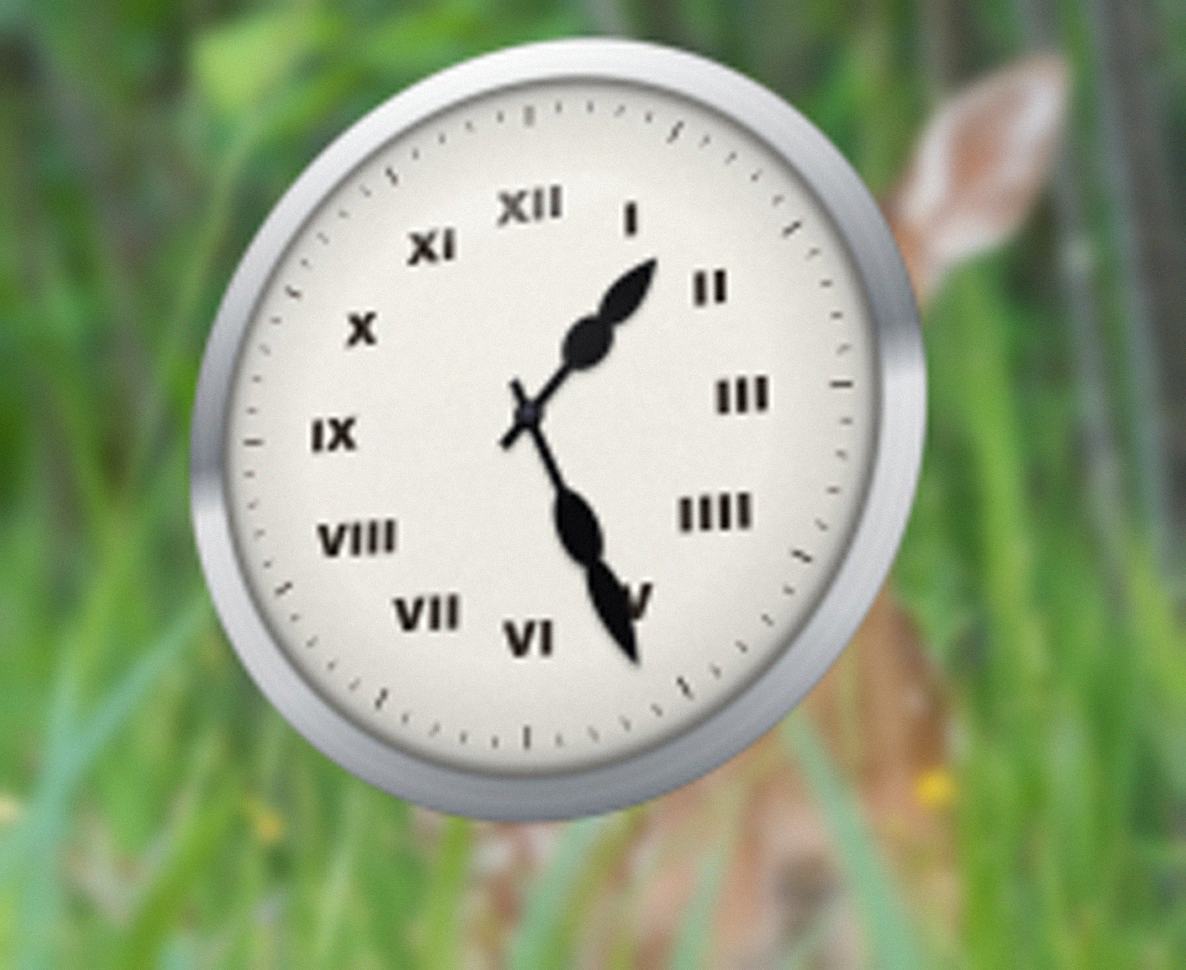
1:26
